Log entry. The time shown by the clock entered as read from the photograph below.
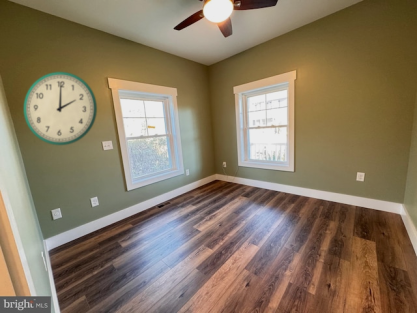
2:00
